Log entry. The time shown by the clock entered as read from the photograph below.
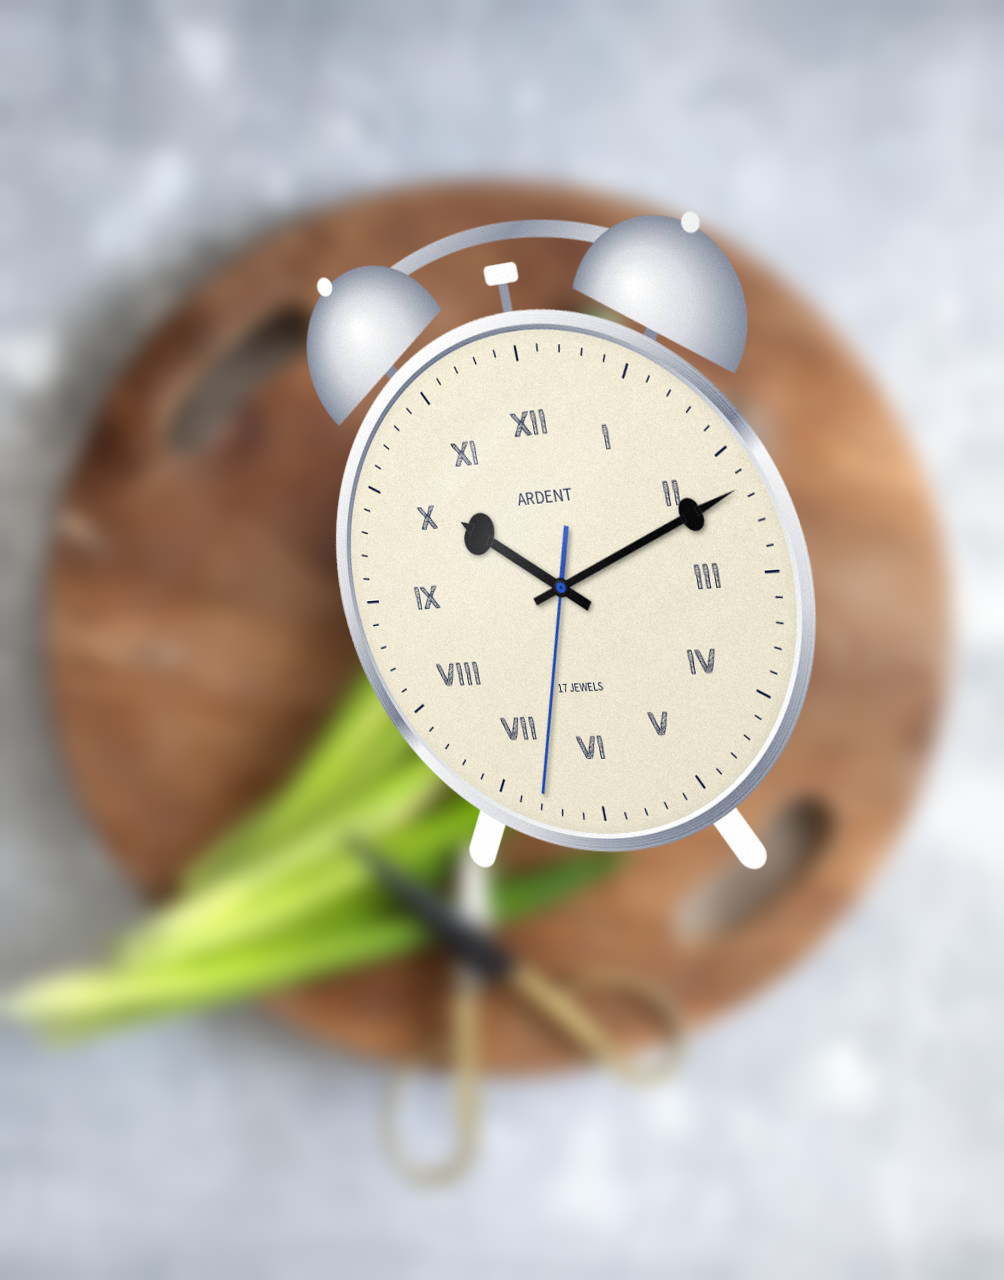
10:11:33
